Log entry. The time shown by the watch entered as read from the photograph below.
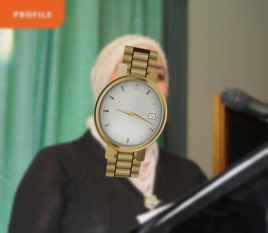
9:18
